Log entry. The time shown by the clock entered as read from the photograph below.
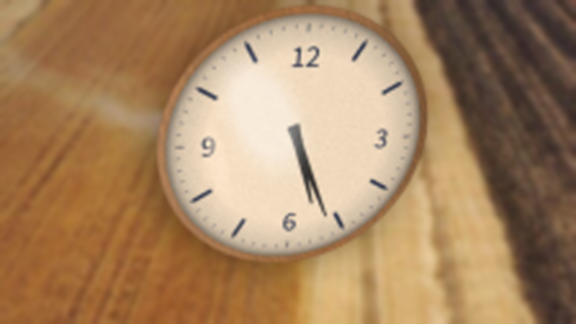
5:26
